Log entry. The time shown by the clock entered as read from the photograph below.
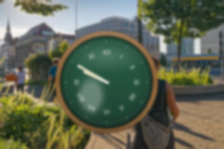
9:50
